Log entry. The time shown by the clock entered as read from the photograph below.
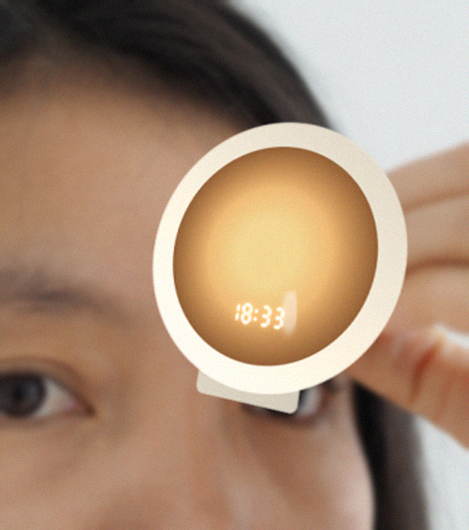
18:33
